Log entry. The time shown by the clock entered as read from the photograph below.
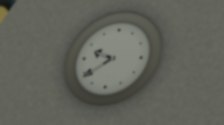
9:39
